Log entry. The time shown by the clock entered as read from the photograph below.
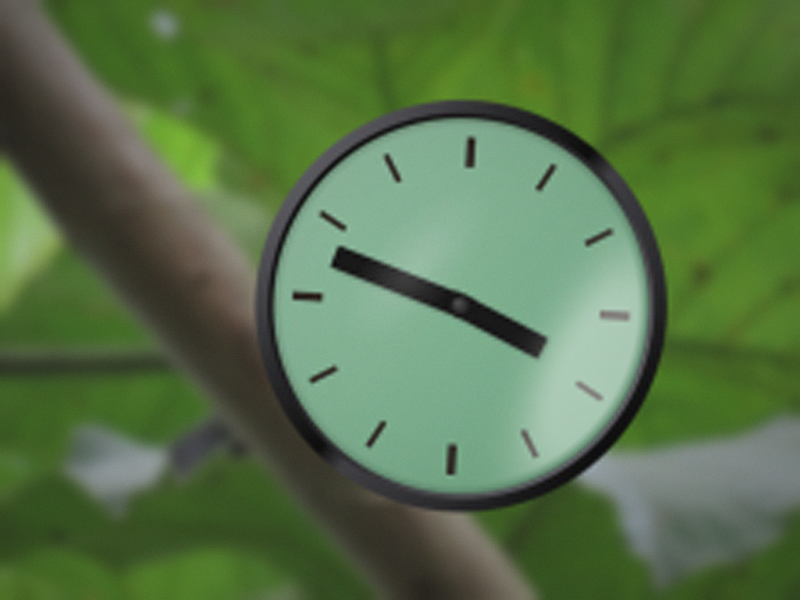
3:48
